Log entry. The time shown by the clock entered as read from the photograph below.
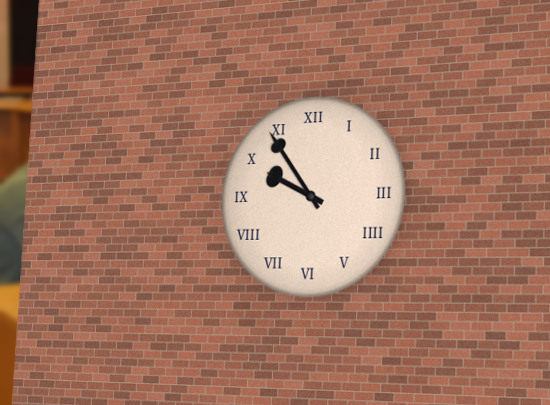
9:54
